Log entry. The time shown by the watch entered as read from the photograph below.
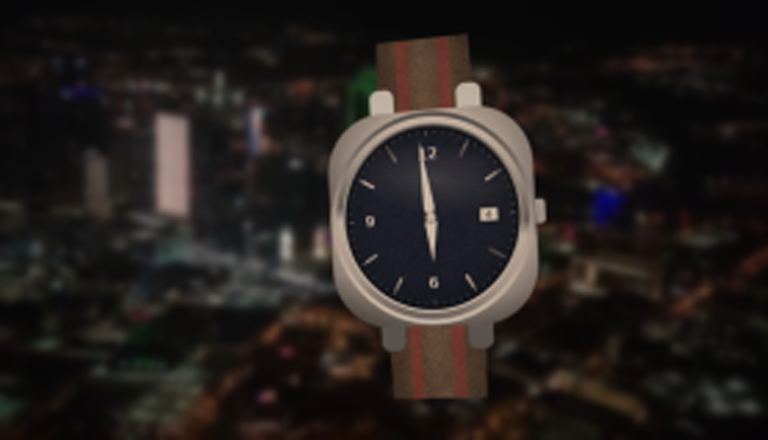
5:59
